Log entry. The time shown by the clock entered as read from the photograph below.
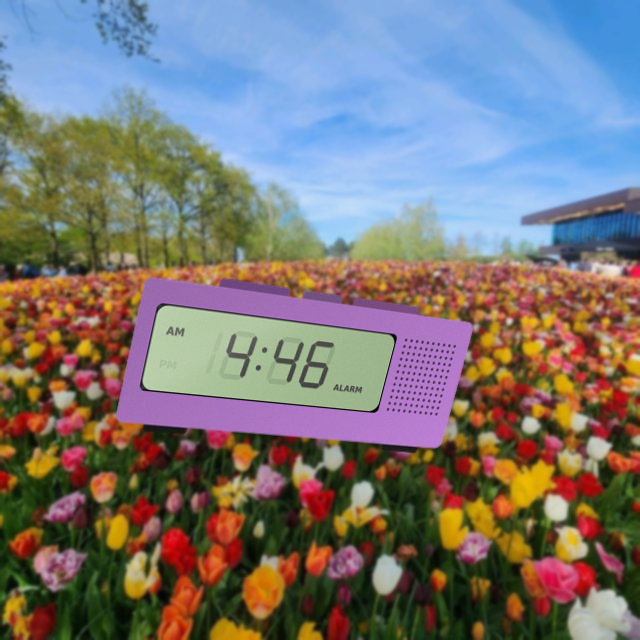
4:46
